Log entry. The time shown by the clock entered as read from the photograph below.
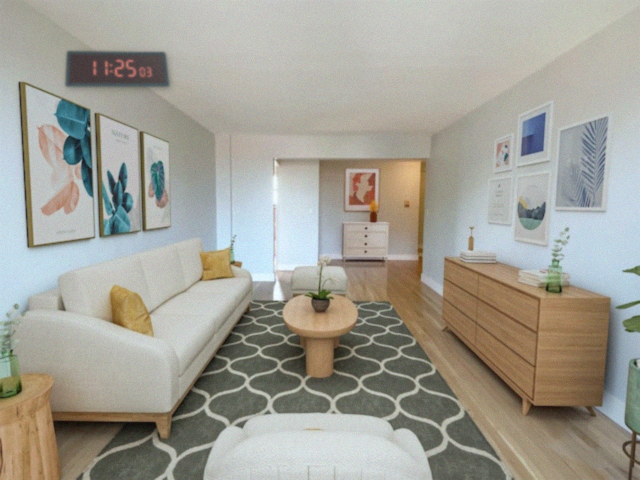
11:25
